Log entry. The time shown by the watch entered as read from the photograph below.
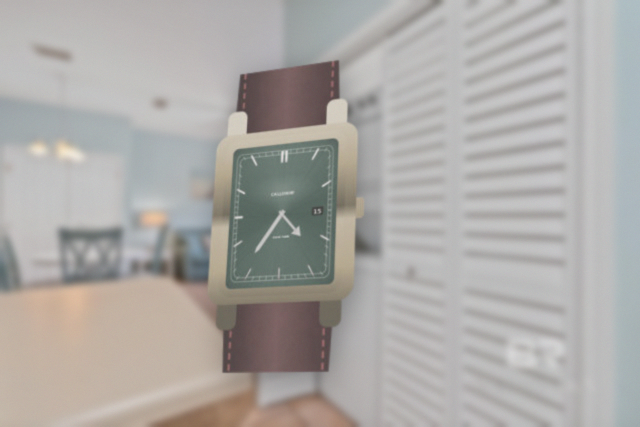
4:36
